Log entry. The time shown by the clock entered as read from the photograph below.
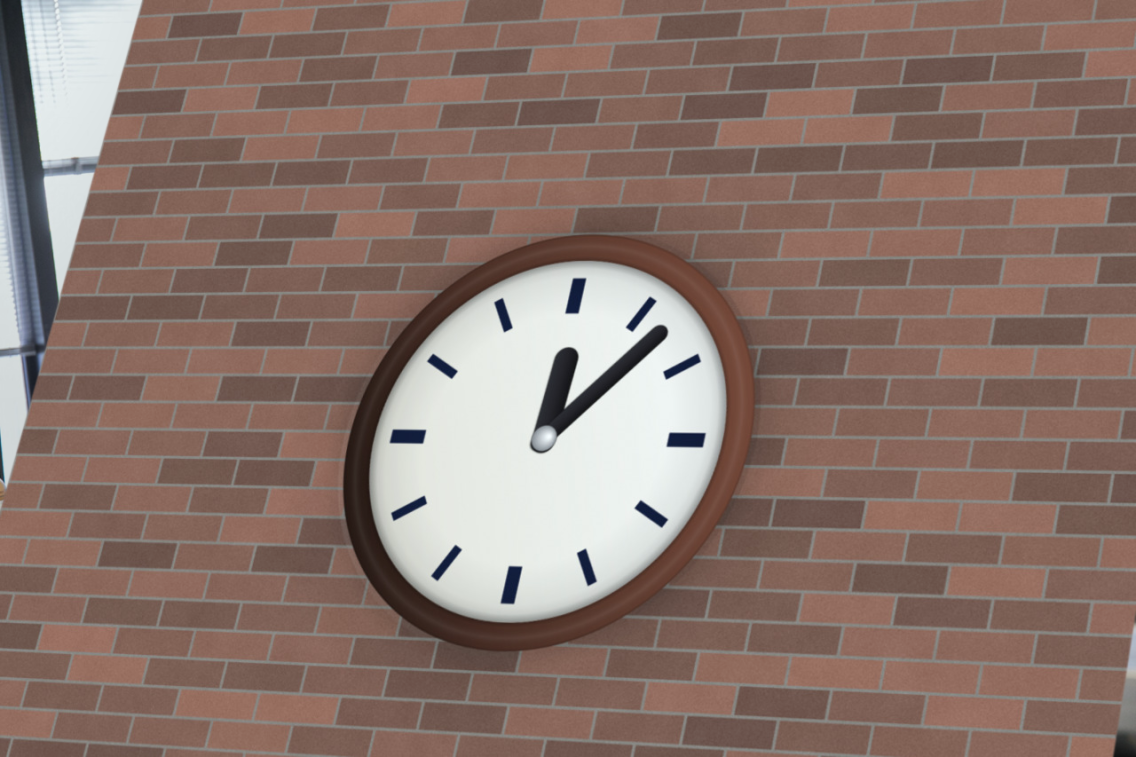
12:07
